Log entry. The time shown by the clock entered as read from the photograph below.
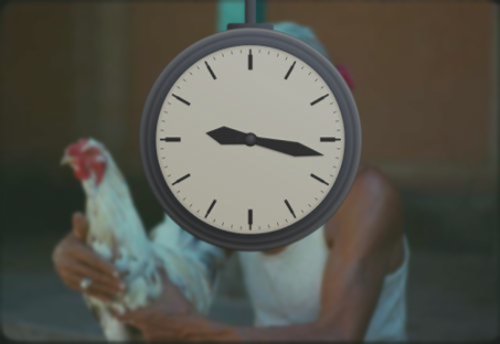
9:17
